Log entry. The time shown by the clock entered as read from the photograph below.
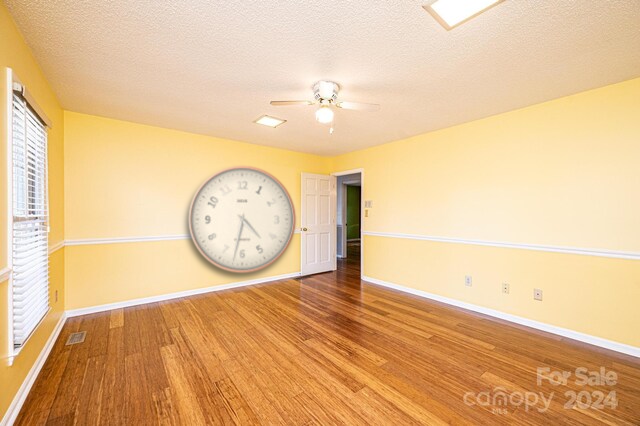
4:32
